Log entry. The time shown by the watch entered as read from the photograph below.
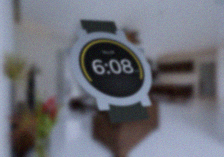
6:08
